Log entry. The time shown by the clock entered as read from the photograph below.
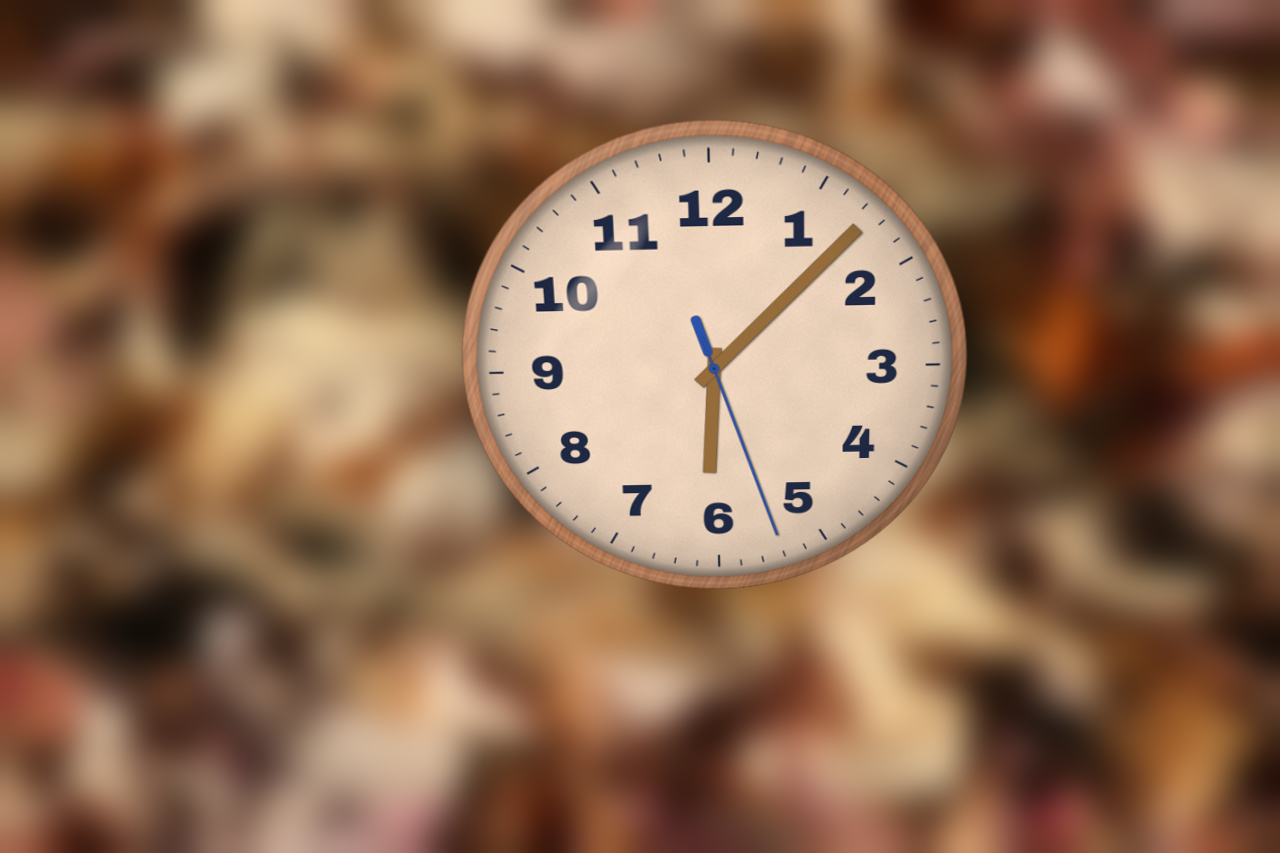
6:07:27
